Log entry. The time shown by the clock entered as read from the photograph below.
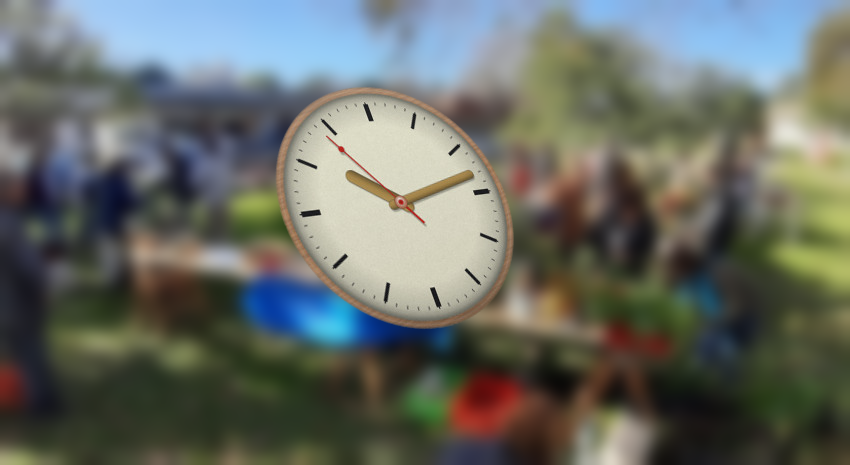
10:12:54
